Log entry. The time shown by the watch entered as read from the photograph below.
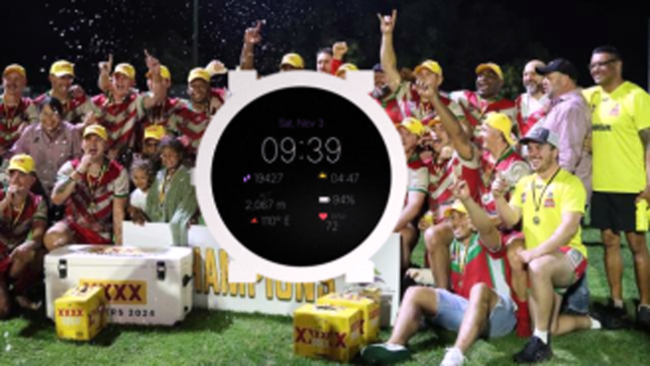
9:39
